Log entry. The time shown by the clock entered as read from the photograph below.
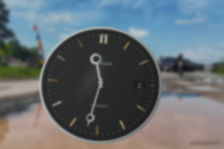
11:32
